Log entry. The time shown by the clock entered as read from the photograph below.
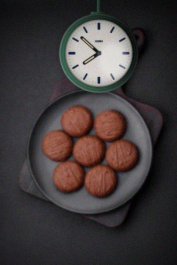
7:52
